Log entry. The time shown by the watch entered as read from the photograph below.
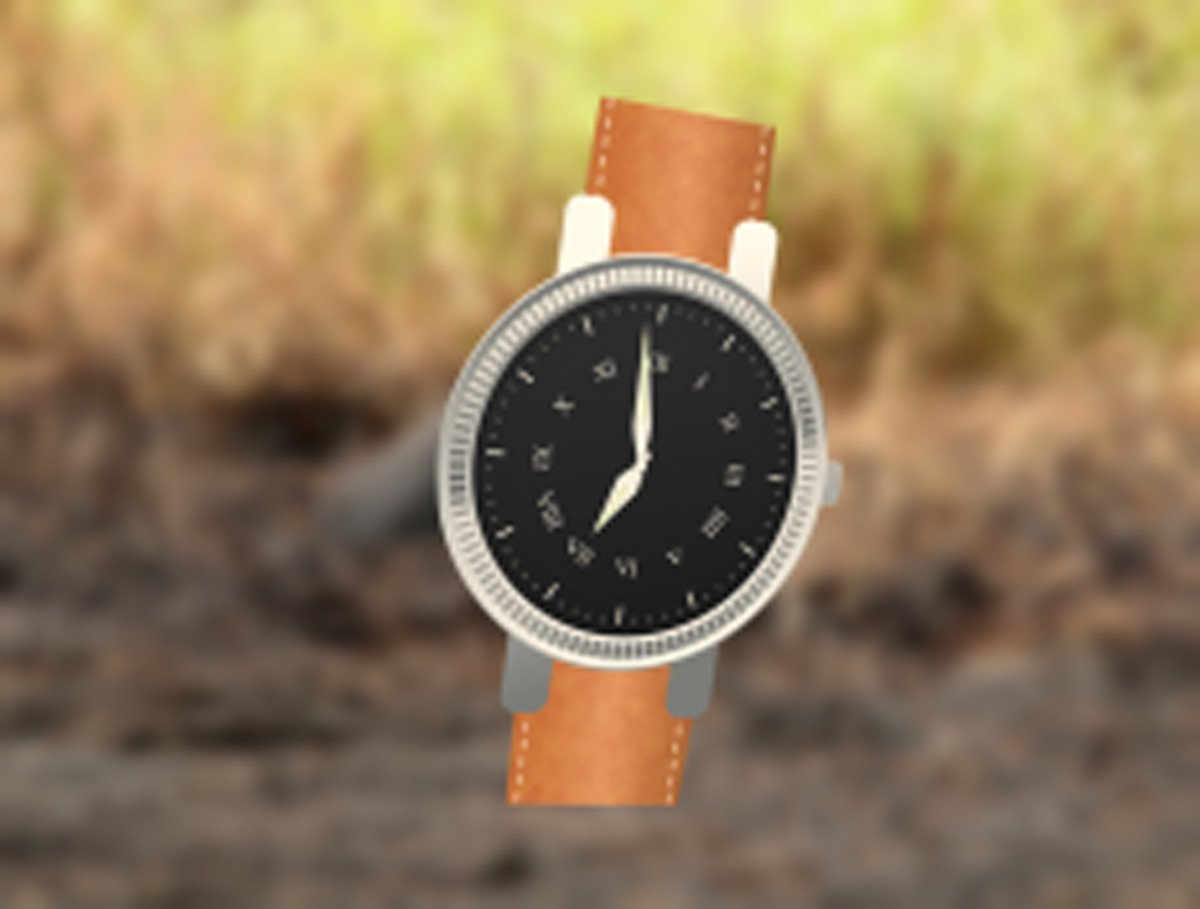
6:59
